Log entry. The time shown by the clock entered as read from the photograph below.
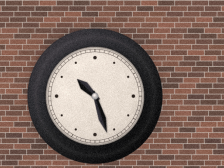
10:27
